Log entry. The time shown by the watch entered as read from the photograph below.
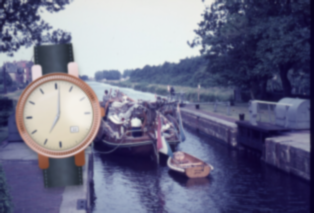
7:01
